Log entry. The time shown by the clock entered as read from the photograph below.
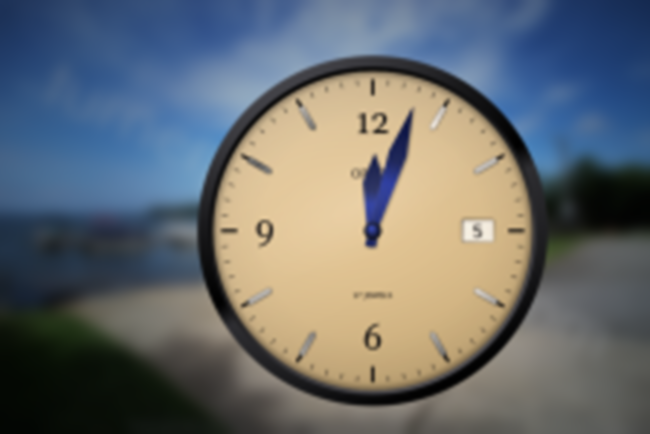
12:03
